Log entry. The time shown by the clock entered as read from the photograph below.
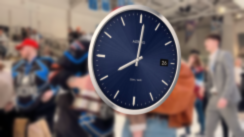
8:01
